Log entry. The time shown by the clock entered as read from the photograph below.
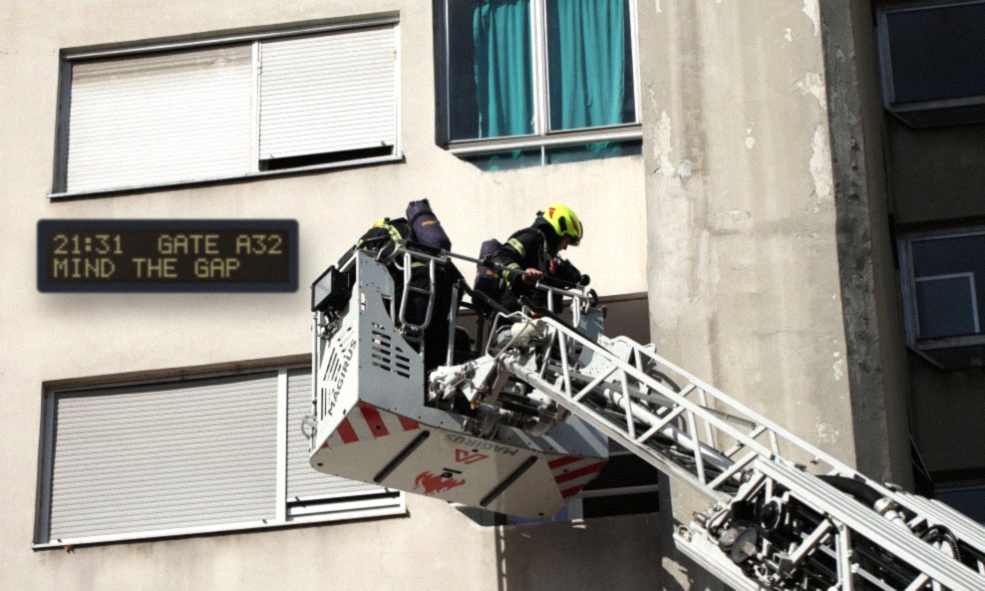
21:31
